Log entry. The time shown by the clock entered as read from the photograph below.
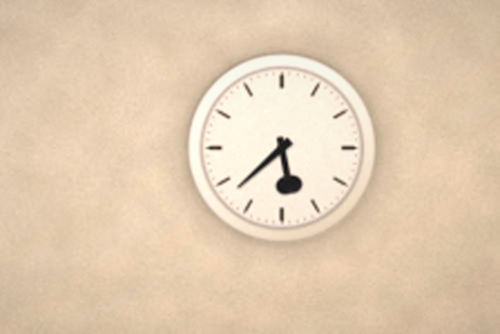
5:38
